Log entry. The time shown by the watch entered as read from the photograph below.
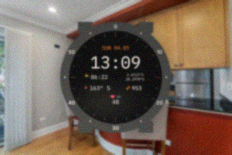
13:09
